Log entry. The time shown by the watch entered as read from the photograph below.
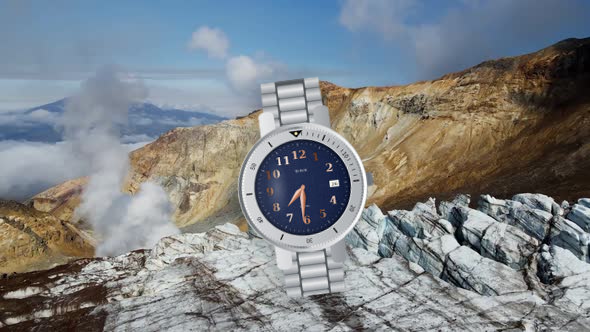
7:31
